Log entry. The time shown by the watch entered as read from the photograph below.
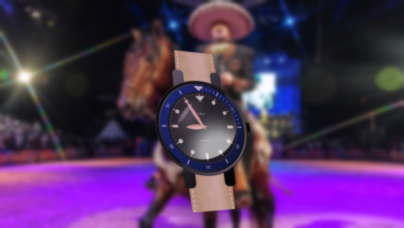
8:55
